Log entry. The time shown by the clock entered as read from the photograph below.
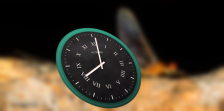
8:01
